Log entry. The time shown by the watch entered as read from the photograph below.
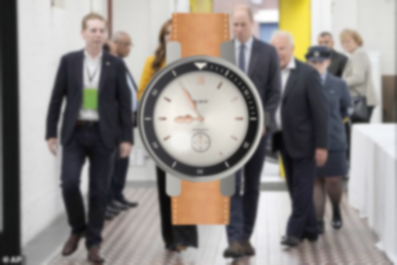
8:55
